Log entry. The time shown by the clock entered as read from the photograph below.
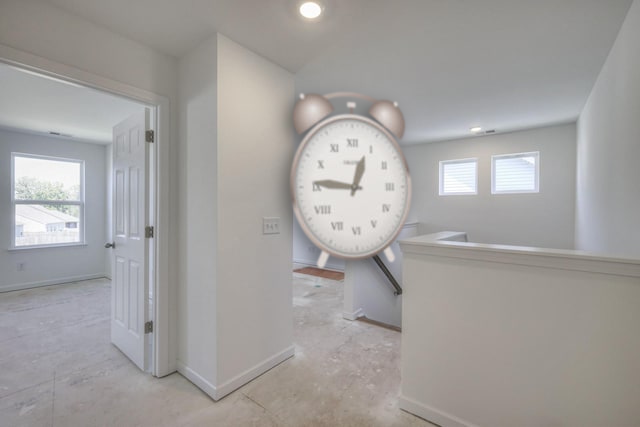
12:46
